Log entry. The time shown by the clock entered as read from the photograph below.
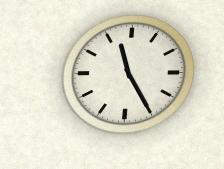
11:25
